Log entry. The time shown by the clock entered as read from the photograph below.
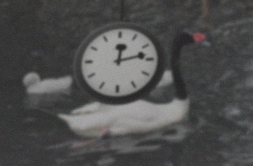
12:13
